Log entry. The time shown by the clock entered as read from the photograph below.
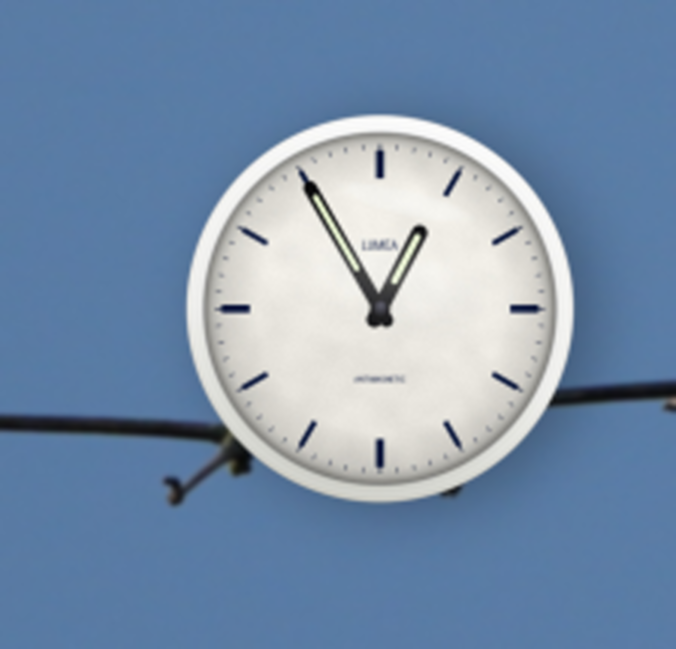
12:55
